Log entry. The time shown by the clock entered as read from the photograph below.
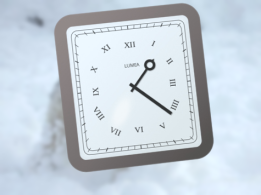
1:22
